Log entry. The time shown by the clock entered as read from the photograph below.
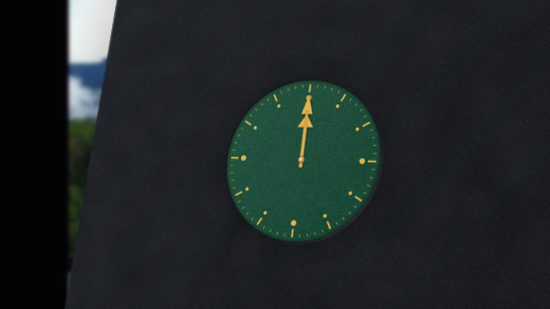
12:00
